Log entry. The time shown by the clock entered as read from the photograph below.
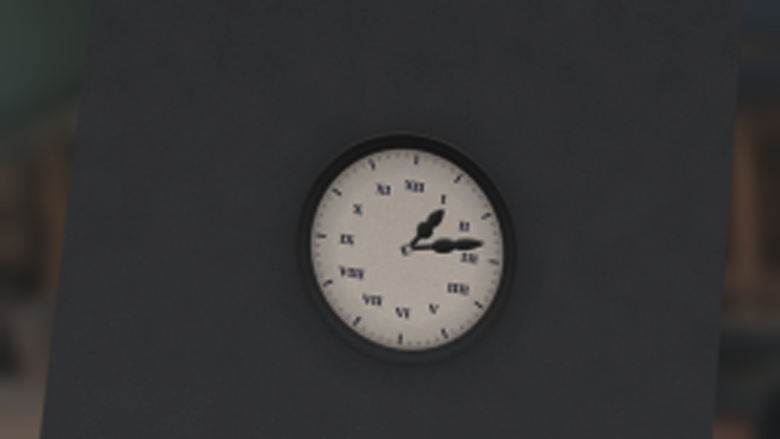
1:13
